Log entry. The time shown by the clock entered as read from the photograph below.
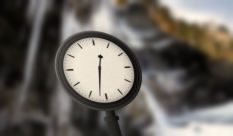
12:32
